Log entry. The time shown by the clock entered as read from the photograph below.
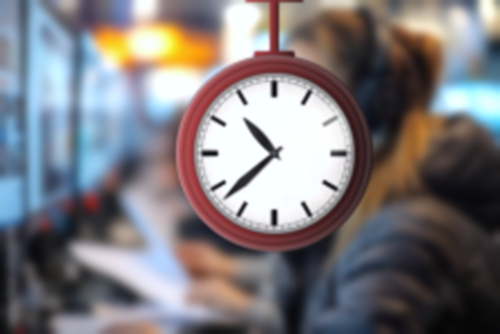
10:38
